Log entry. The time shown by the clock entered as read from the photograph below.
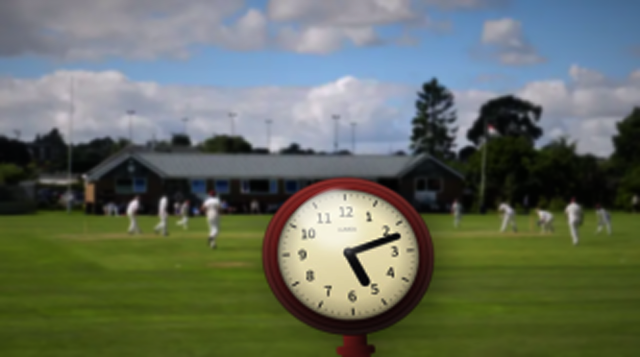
5:12
